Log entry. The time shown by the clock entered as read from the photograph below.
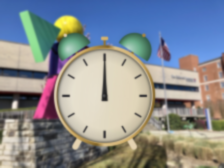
12:00
